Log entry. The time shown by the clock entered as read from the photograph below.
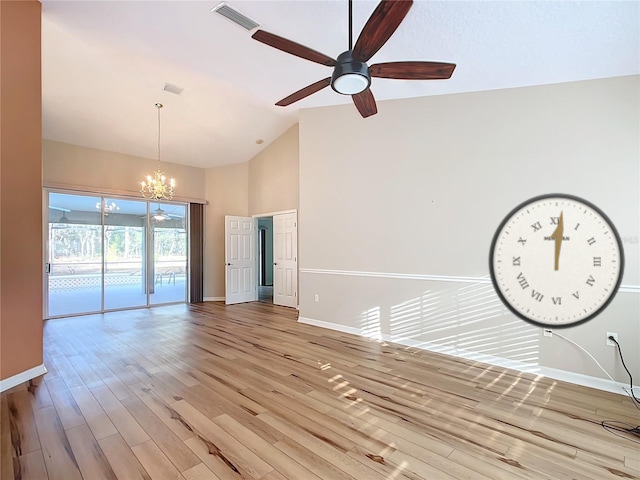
12:01
